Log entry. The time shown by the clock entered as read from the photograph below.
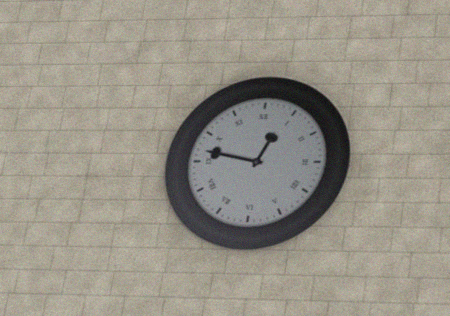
12:47
